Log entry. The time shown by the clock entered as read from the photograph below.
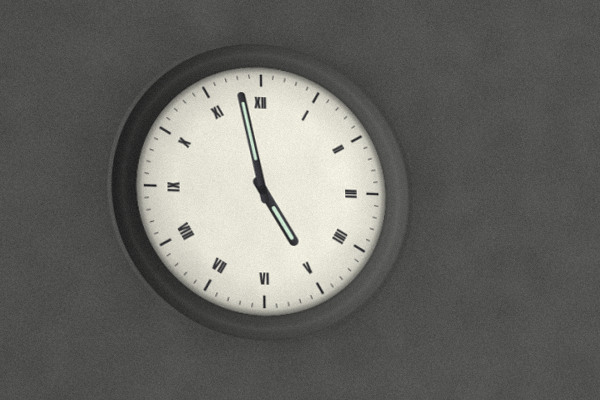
4:58
